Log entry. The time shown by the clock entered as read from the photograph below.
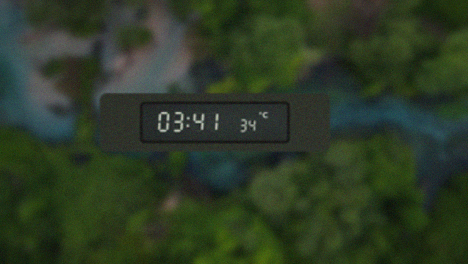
3:41
